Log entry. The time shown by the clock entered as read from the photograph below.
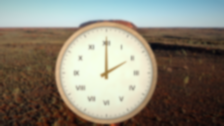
2:00
